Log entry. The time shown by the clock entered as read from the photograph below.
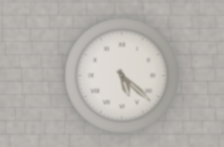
5:22
